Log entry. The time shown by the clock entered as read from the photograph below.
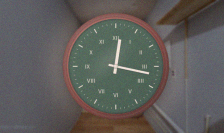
12:17
